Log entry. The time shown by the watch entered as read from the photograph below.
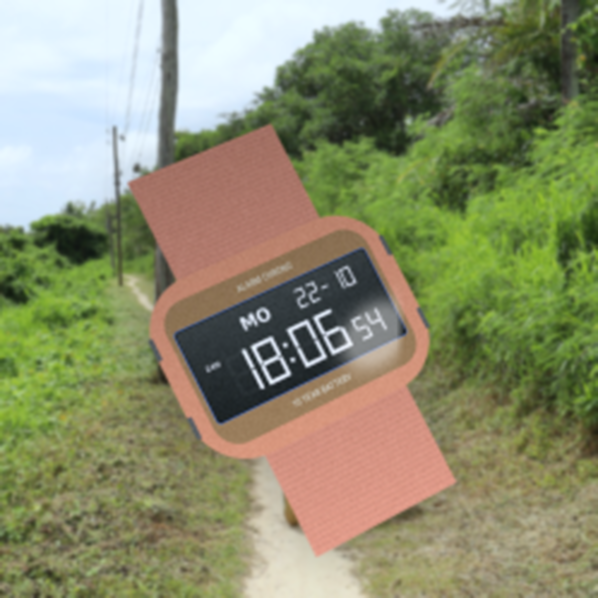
18:06:54
